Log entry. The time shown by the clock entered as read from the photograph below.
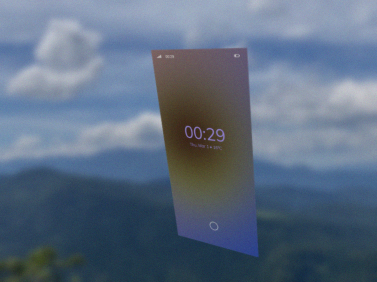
0:29
